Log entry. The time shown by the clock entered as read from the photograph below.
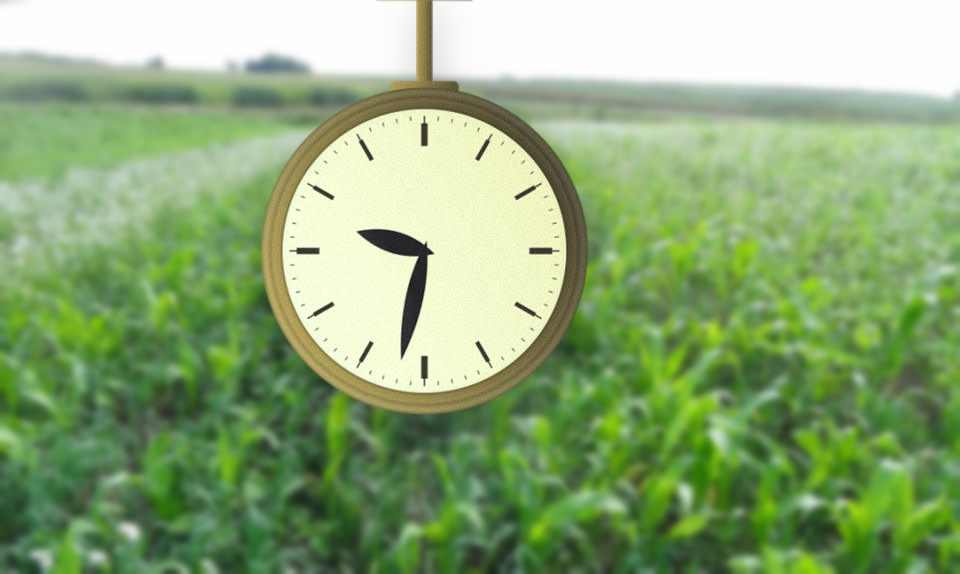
9:32
